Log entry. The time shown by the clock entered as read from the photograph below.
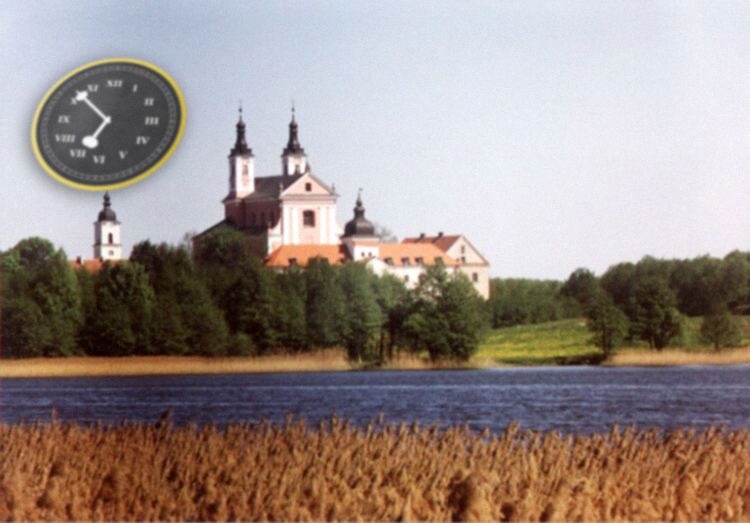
6:52
